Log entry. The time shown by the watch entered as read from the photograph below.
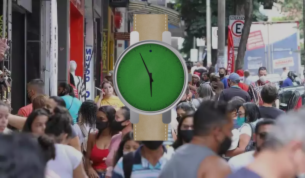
5:56
